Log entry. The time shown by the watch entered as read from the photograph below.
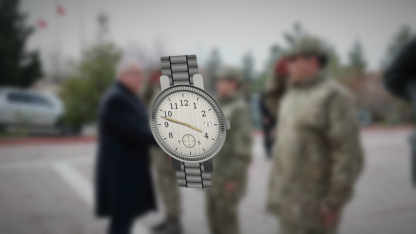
3:48
